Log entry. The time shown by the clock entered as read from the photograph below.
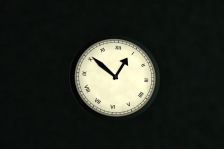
12:51
